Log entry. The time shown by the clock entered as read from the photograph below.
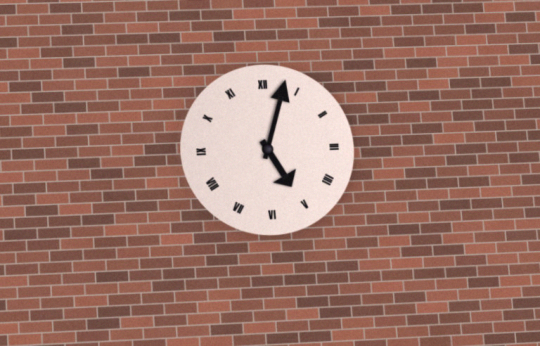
5:03
